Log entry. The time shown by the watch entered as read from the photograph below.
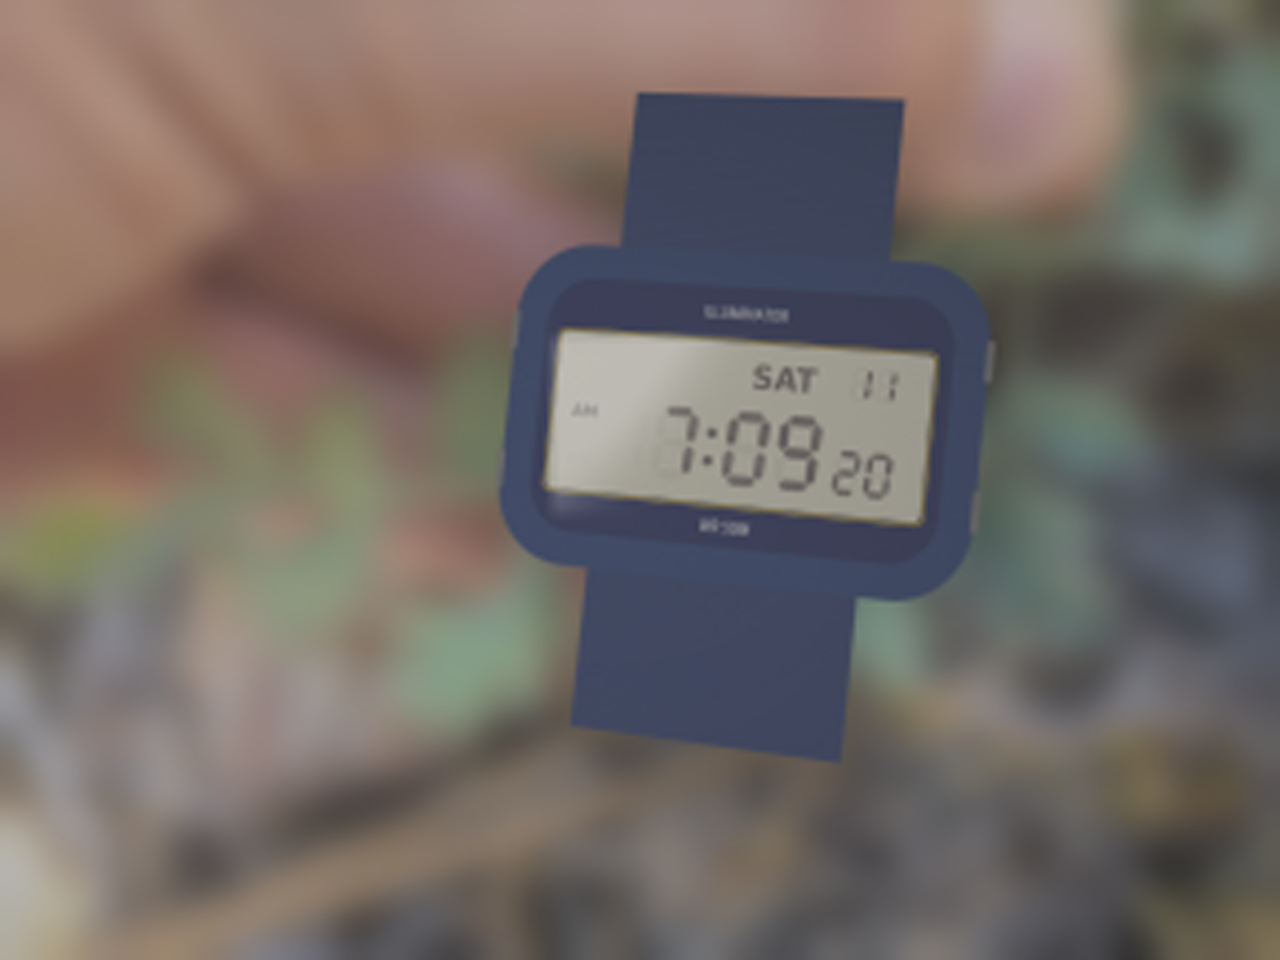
7:09:20
